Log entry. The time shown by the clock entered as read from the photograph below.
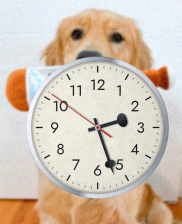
2:26:51
